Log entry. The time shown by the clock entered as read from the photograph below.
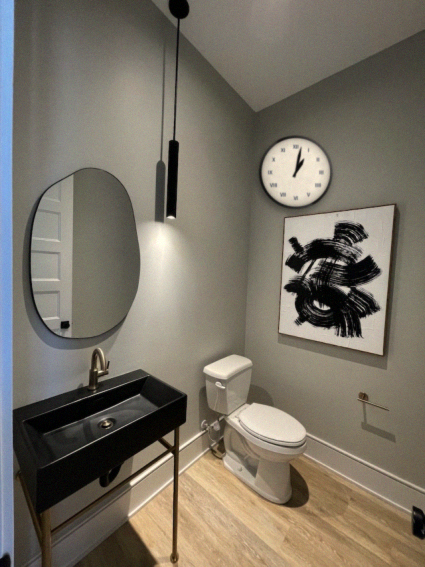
1:02
